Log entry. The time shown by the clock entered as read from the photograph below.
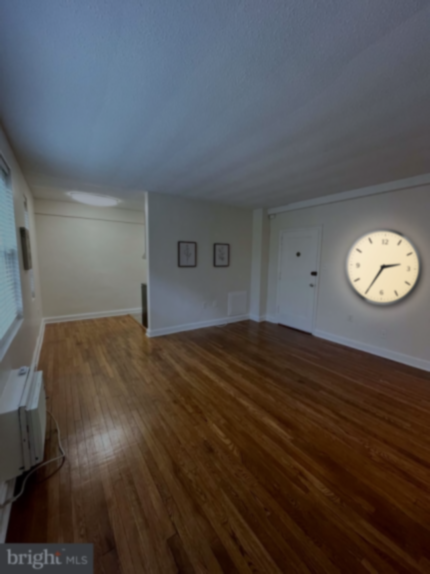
2:35
